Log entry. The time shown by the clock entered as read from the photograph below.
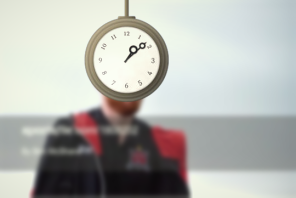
1:08
